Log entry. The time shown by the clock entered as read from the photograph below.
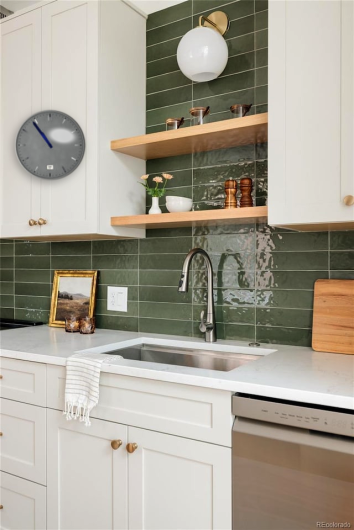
10:54
